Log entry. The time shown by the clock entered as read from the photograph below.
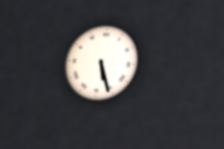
5:26
